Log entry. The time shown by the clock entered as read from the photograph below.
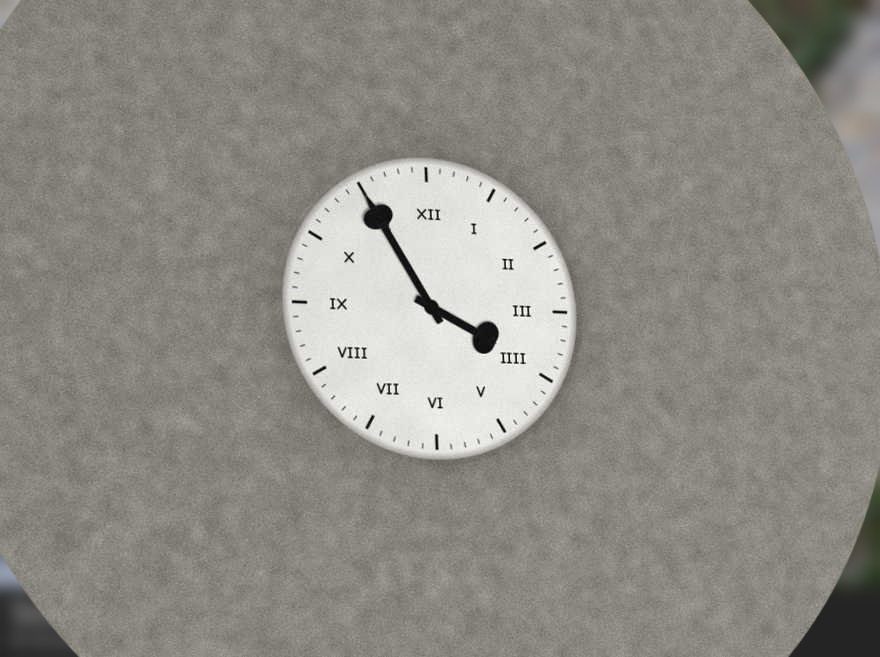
3:55
